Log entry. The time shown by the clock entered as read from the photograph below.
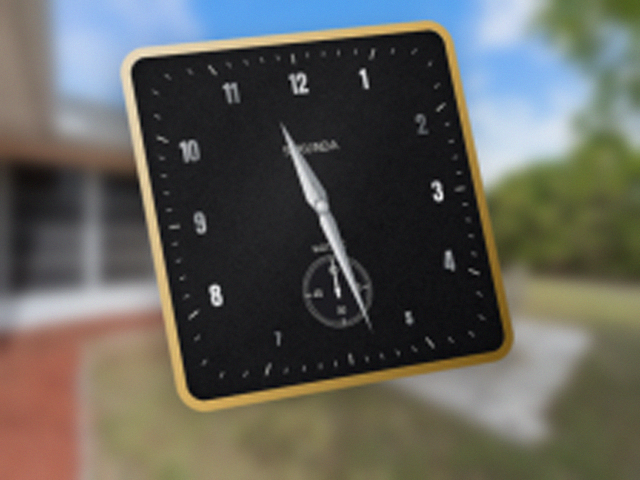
11:28
